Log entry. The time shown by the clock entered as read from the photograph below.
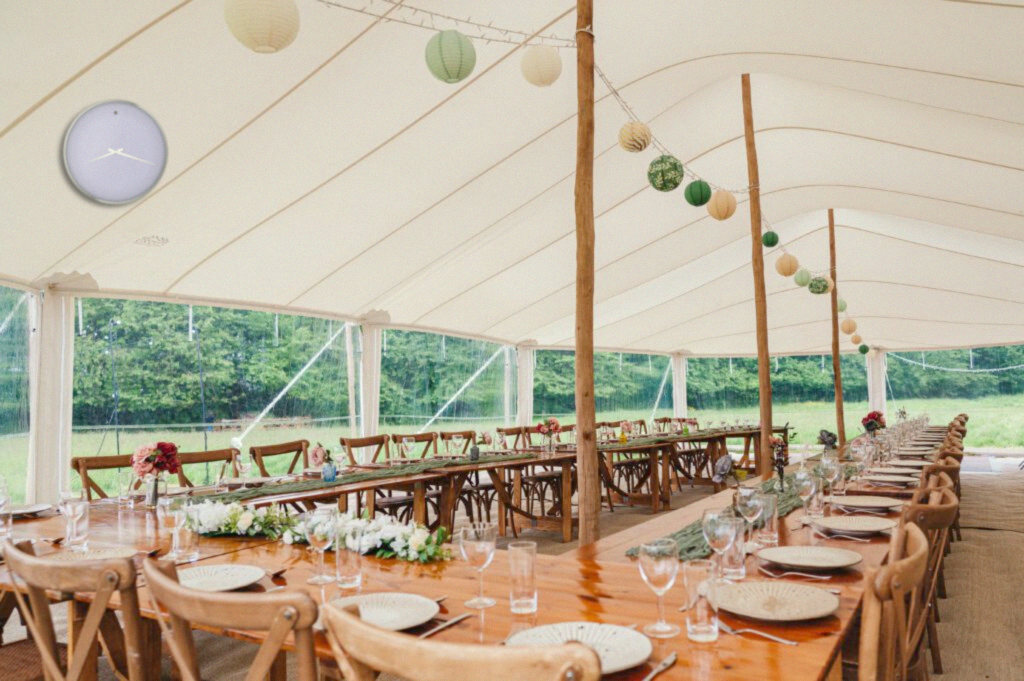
8:18
